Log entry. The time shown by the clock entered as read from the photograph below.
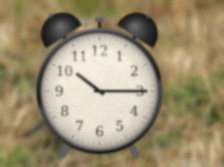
10:15
